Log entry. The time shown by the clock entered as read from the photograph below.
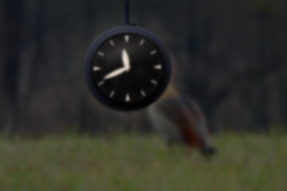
11:41
